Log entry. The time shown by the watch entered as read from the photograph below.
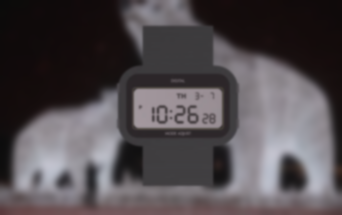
10:26
